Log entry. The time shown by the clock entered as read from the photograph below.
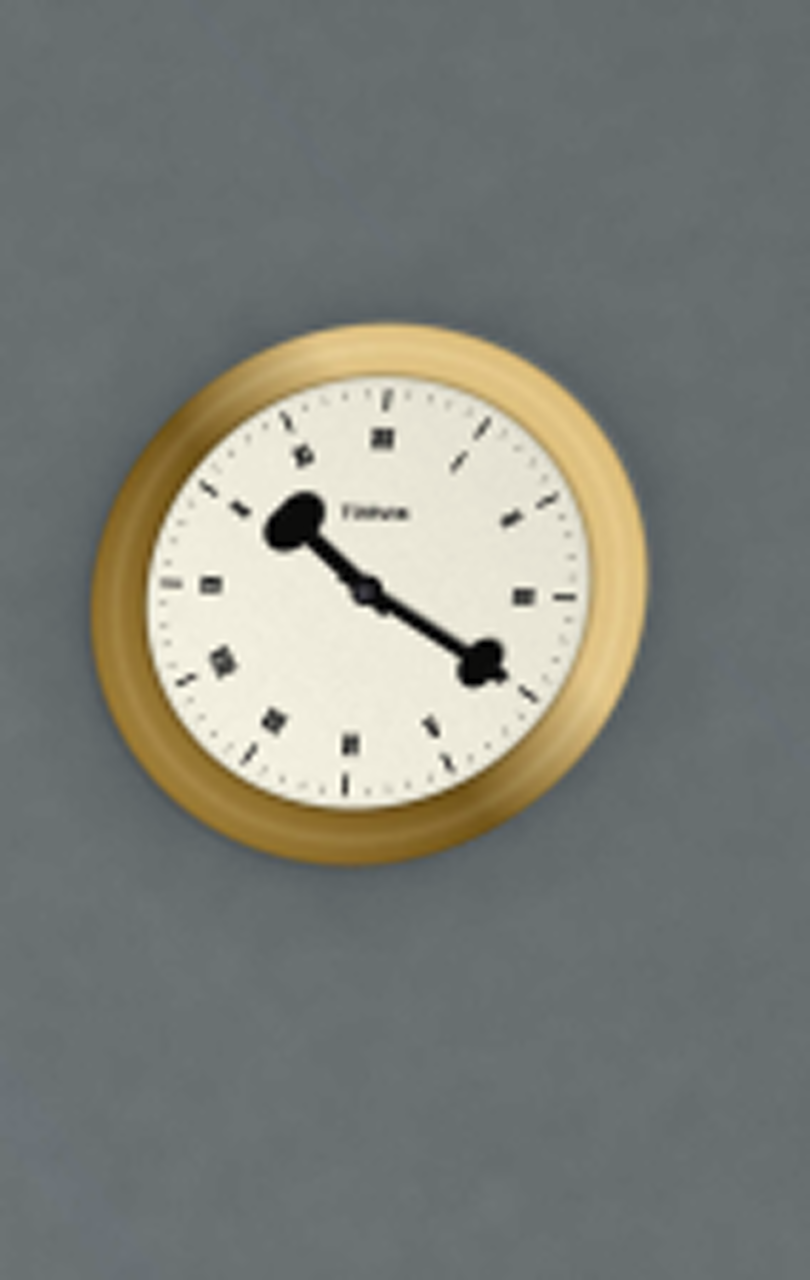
10:20
